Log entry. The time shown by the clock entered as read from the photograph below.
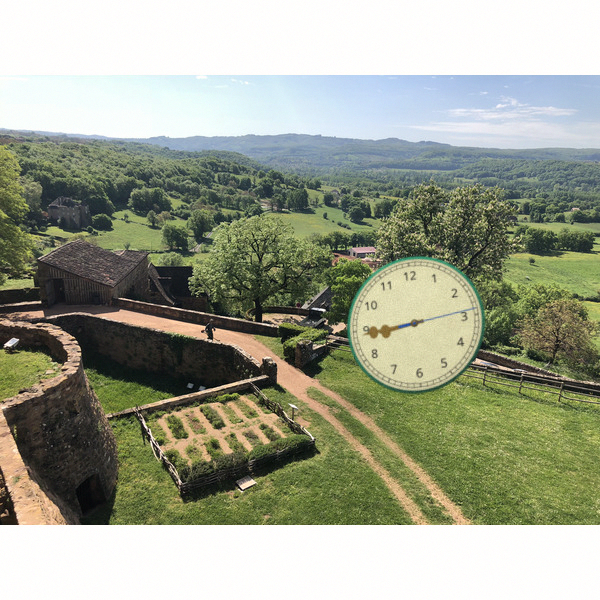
8:44:14
